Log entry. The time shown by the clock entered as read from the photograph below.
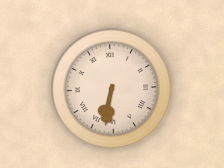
6:32
